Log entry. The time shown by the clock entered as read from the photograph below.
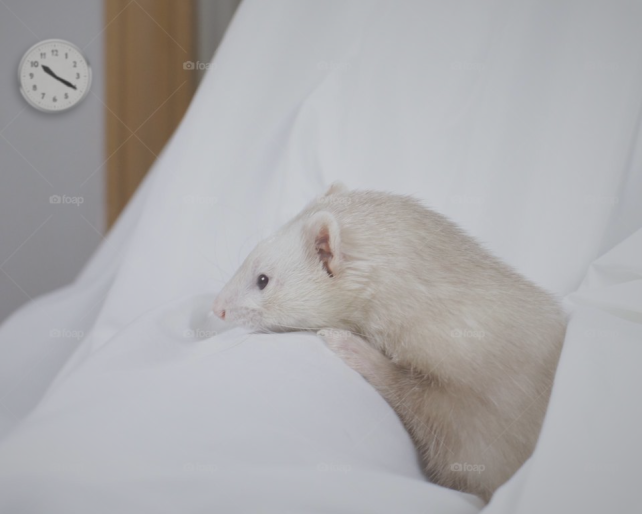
10:20
